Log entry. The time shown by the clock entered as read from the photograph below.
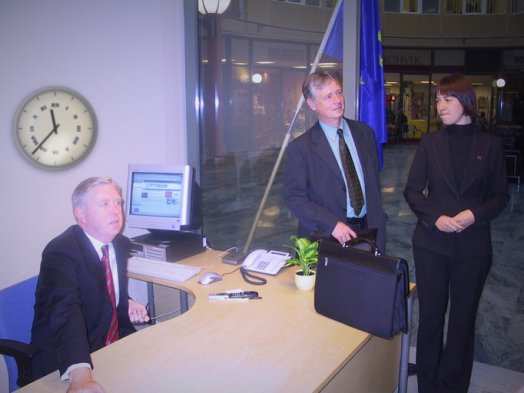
11:37
